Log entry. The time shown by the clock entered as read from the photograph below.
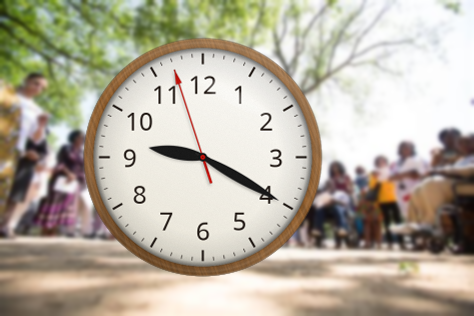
9:19:57
